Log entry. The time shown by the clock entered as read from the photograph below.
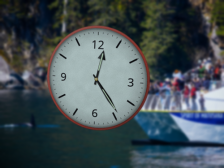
12:24
